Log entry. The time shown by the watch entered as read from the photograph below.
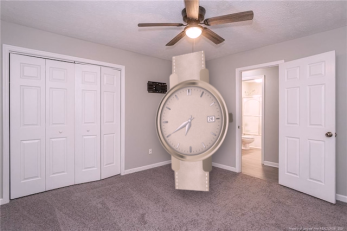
6:40
